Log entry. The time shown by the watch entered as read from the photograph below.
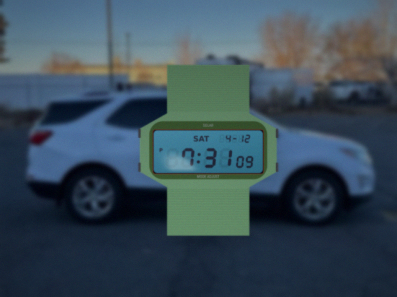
7:31:09
